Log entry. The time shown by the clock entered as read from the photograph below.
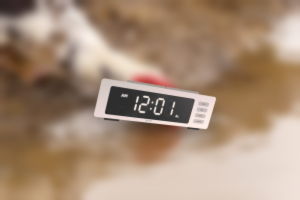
12:01
